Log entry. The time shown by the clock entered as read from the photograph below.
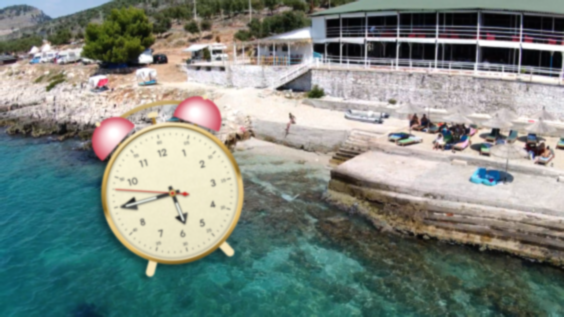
5:44:48
